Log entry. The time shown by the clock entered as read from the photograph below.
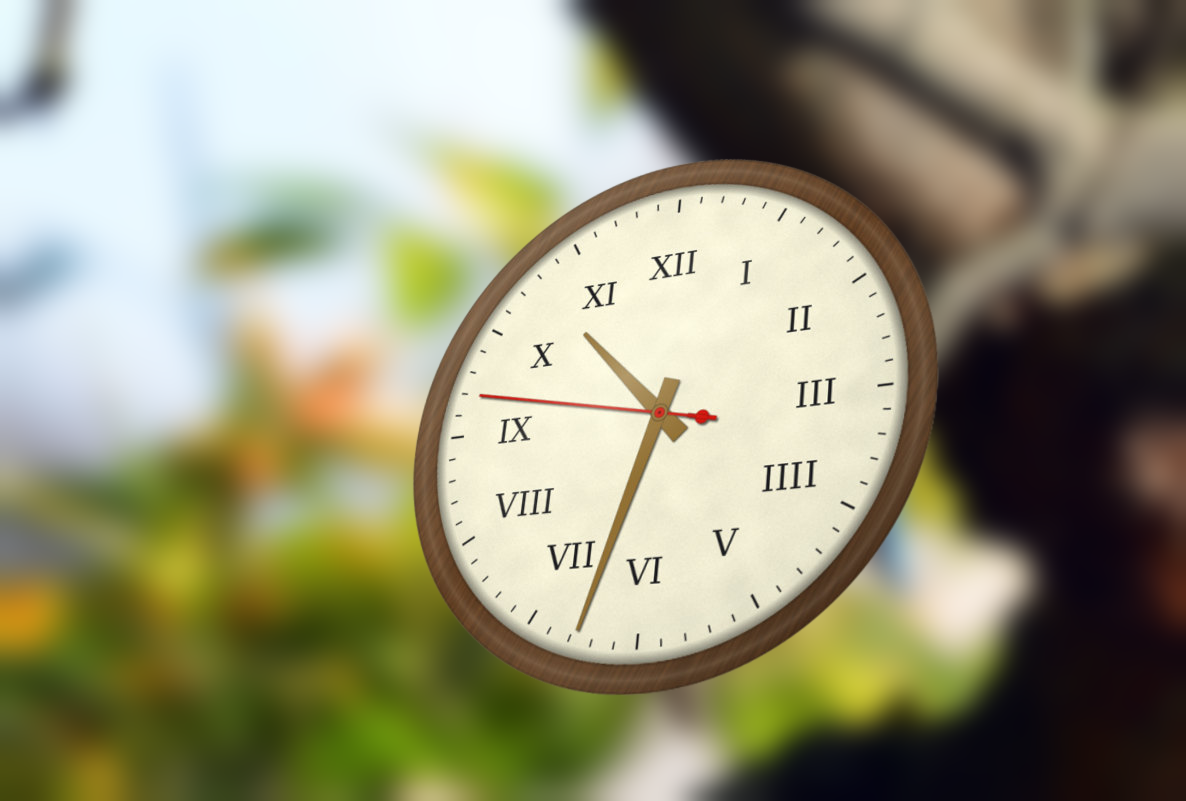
10:32:47
